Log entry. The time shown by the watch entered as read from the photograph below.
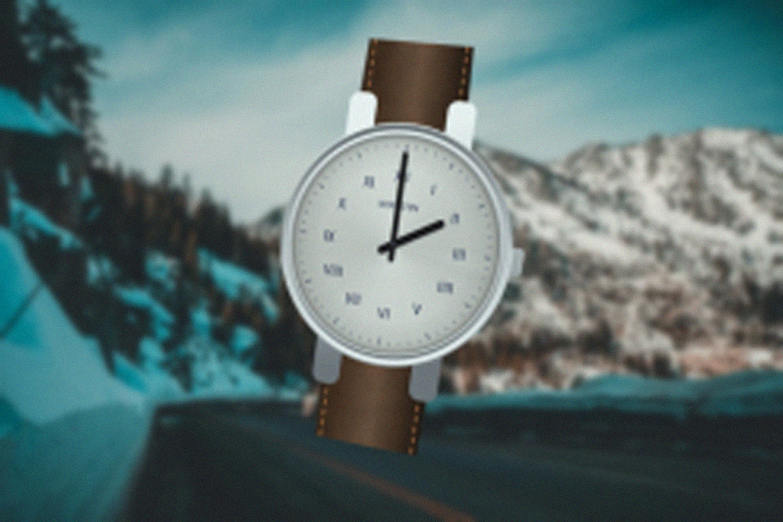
2:00
